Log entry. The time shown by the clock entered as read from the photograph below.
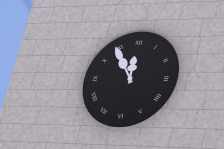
11:54
